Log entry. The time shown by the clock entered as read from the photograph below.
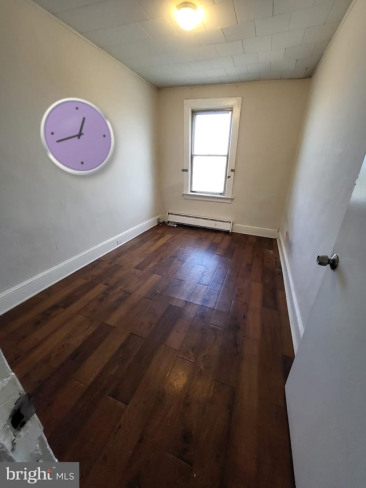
12:42
